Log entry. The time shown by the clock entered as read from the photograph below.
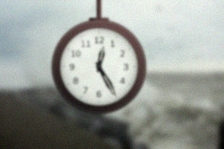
12:25
